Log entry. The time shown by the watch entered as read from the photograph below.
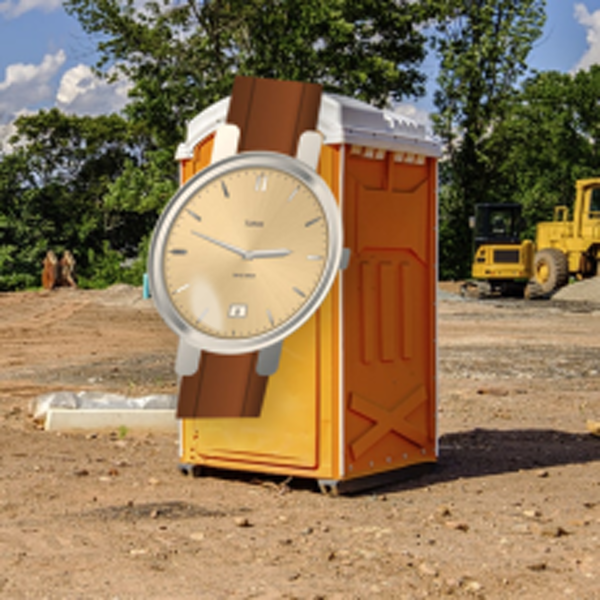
2:48
